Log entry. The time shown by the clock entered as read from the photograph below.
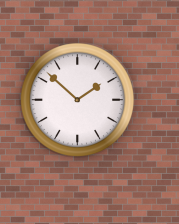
1:52
